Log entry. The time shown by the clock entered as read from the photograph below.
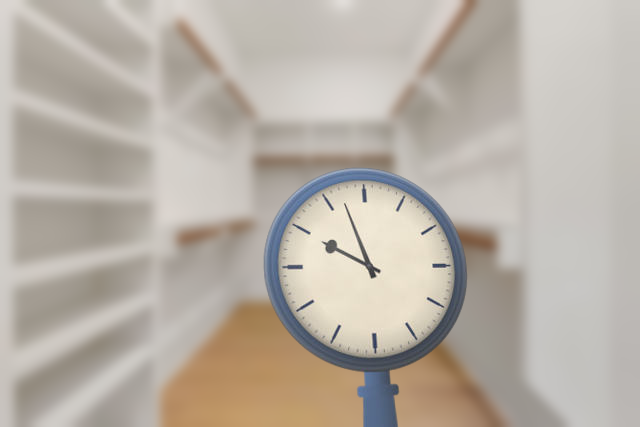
9:57
